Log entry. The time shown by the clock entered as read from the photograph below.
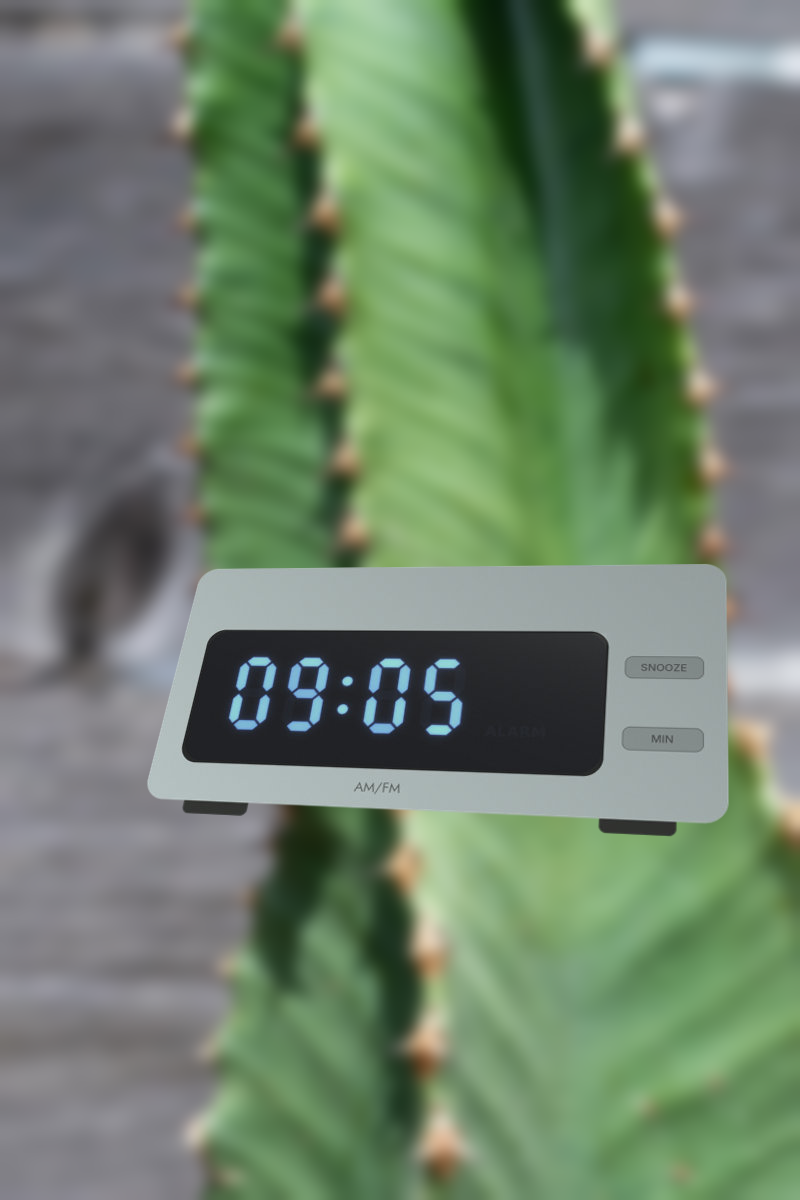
9:05
